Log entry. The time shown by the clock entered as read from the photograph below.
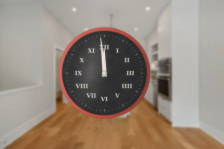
11:59
